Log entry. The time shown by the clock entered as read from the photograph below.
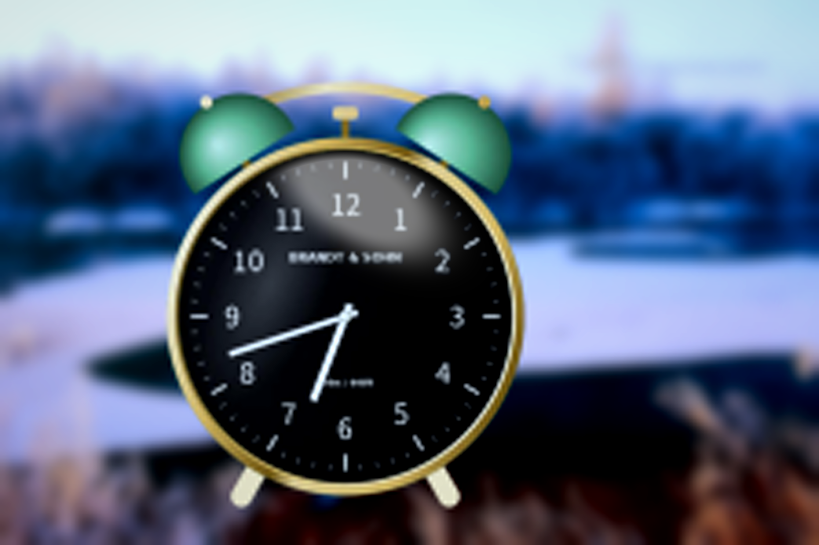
6:42
